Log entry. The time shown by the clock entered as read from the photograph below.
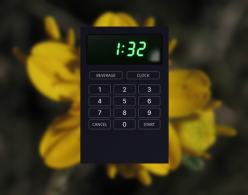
1:32
